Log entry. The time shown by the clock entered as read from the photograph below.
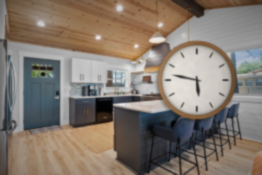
5:47
